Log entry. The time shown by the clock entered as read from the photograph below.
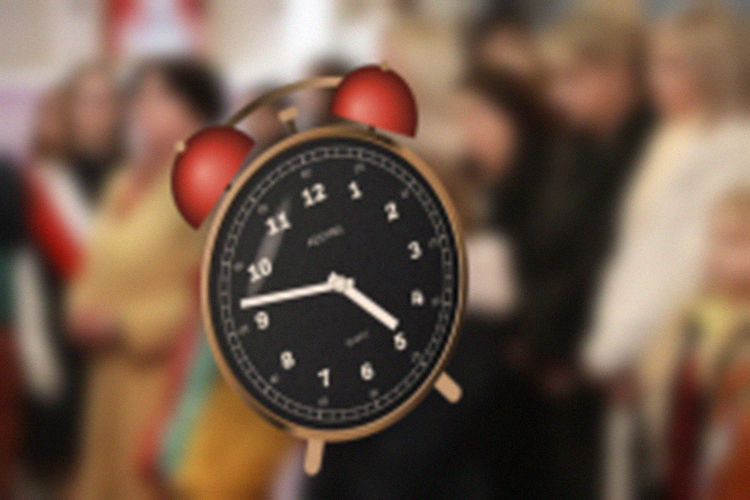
4:47
